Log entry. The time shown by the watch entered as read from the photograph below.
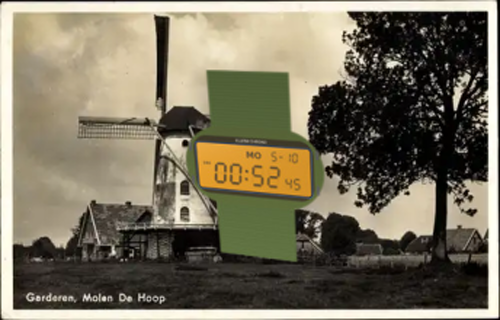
0:52:45
